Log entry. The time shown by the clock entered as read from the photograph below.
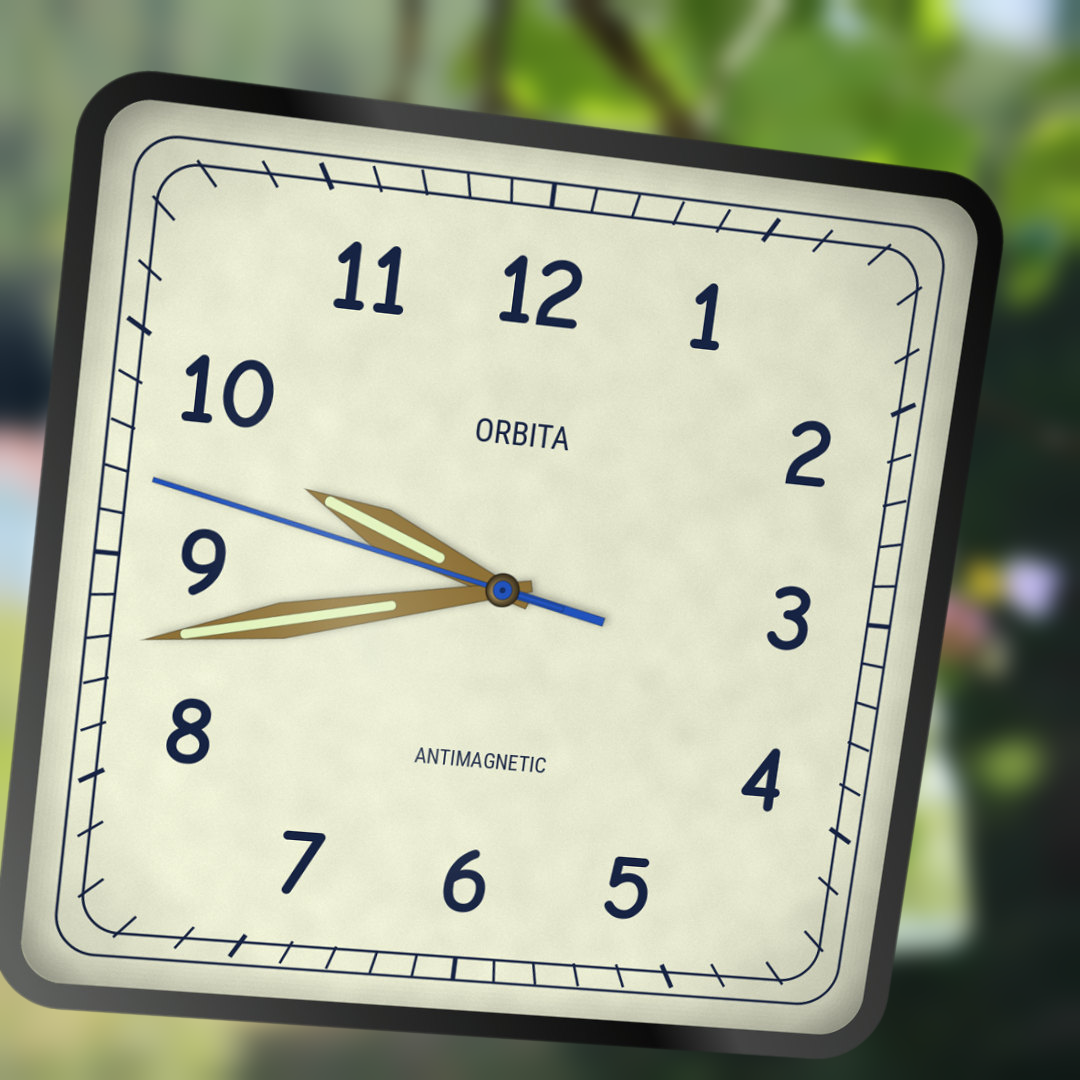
9:42:47
